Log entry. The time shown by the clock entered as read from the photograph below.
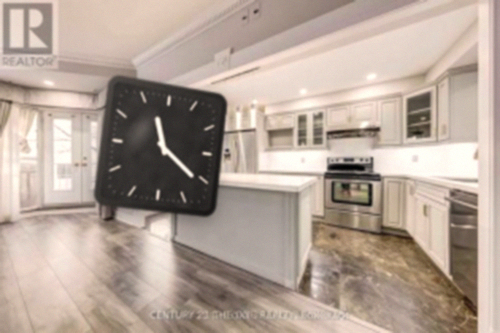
11:21
